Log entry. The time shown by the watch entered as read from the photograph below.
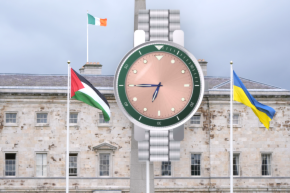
6:45
